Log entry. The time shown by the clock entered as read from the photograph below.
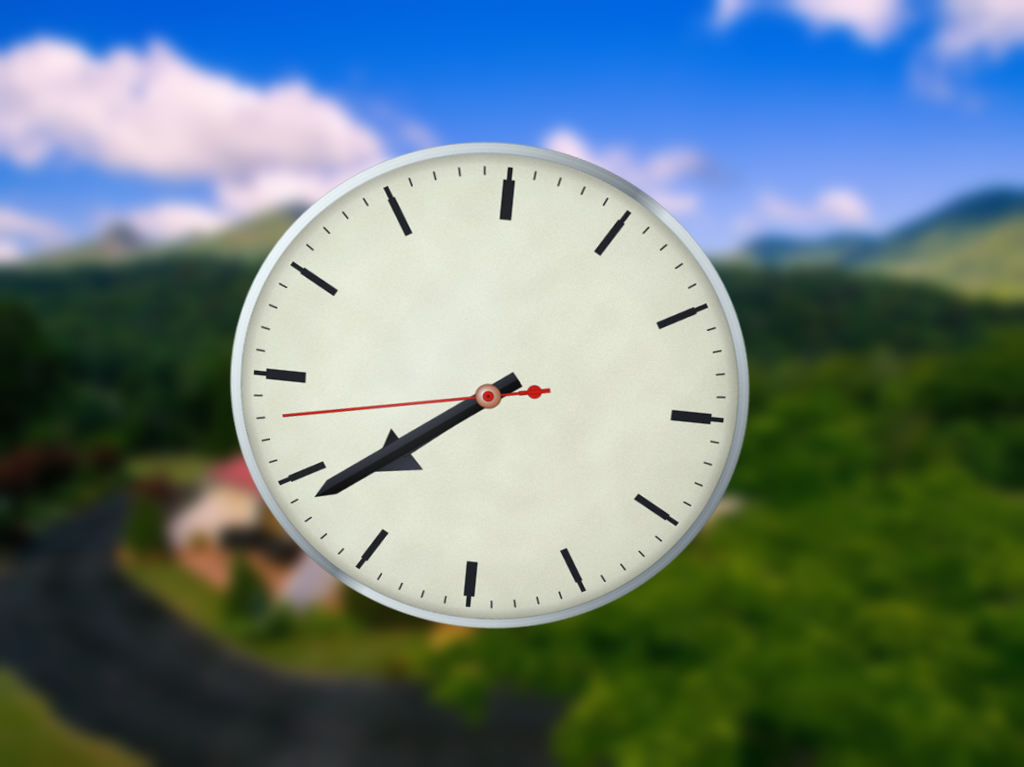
7:38:43
